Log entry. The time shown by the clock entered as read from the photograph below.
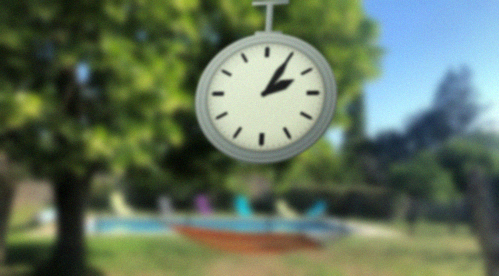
2:05
